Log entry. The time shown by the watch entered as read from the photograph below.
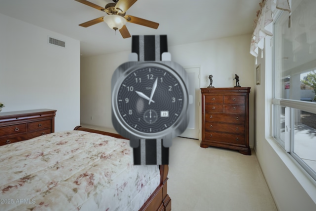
10:03
